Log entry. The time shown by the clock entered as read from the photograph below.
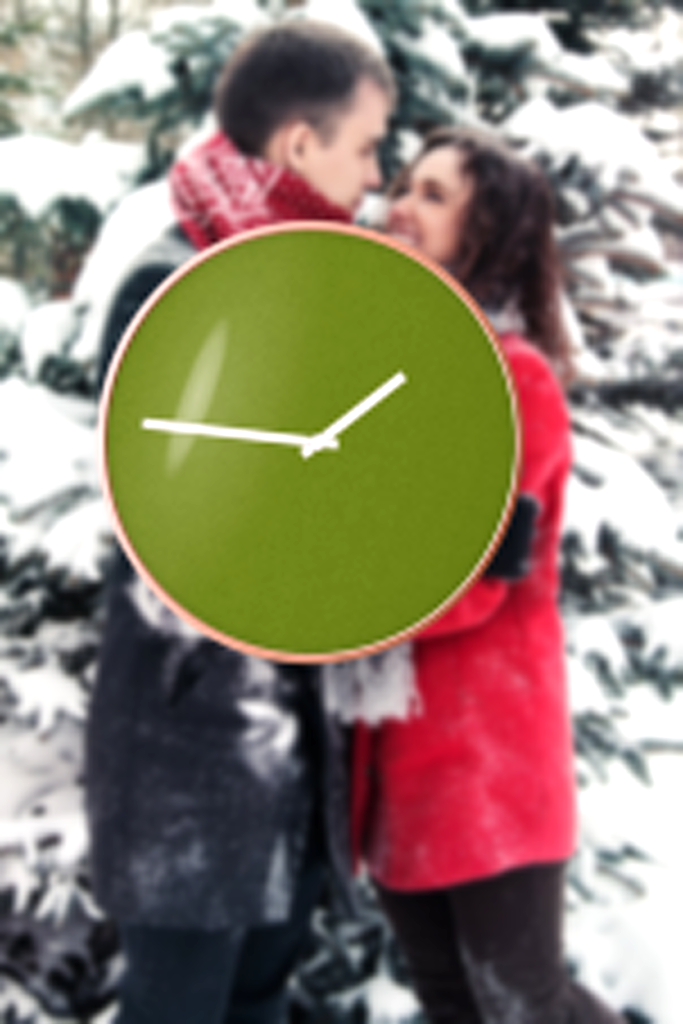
1:46
